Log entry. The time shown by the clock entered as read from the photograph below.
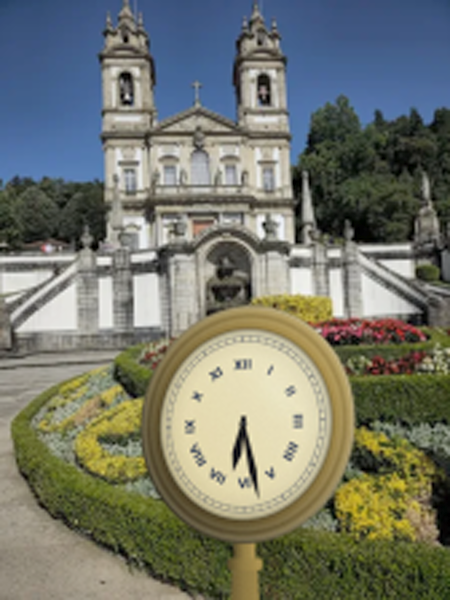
6:28
